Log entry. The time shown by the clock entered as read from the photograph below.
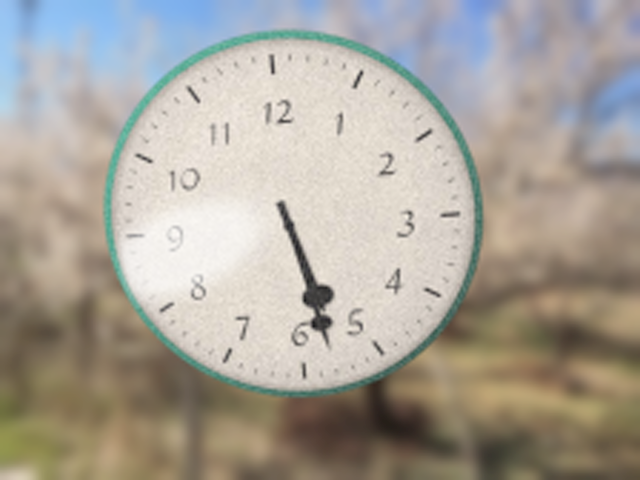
5:28
